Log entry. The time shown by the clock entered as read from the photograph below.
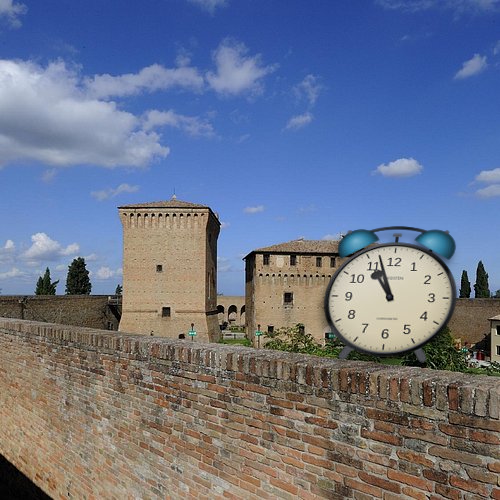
10:57
